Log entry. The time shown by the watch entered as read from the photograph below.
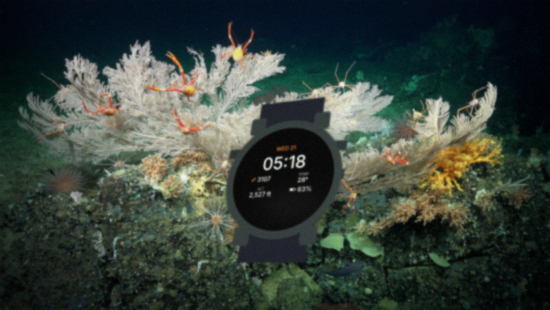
5:18
